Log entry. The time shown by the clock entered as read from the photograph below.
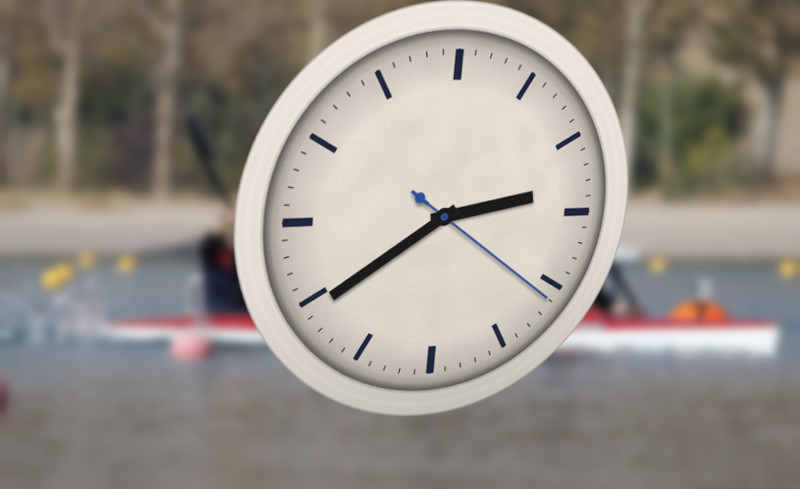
2:39:21
